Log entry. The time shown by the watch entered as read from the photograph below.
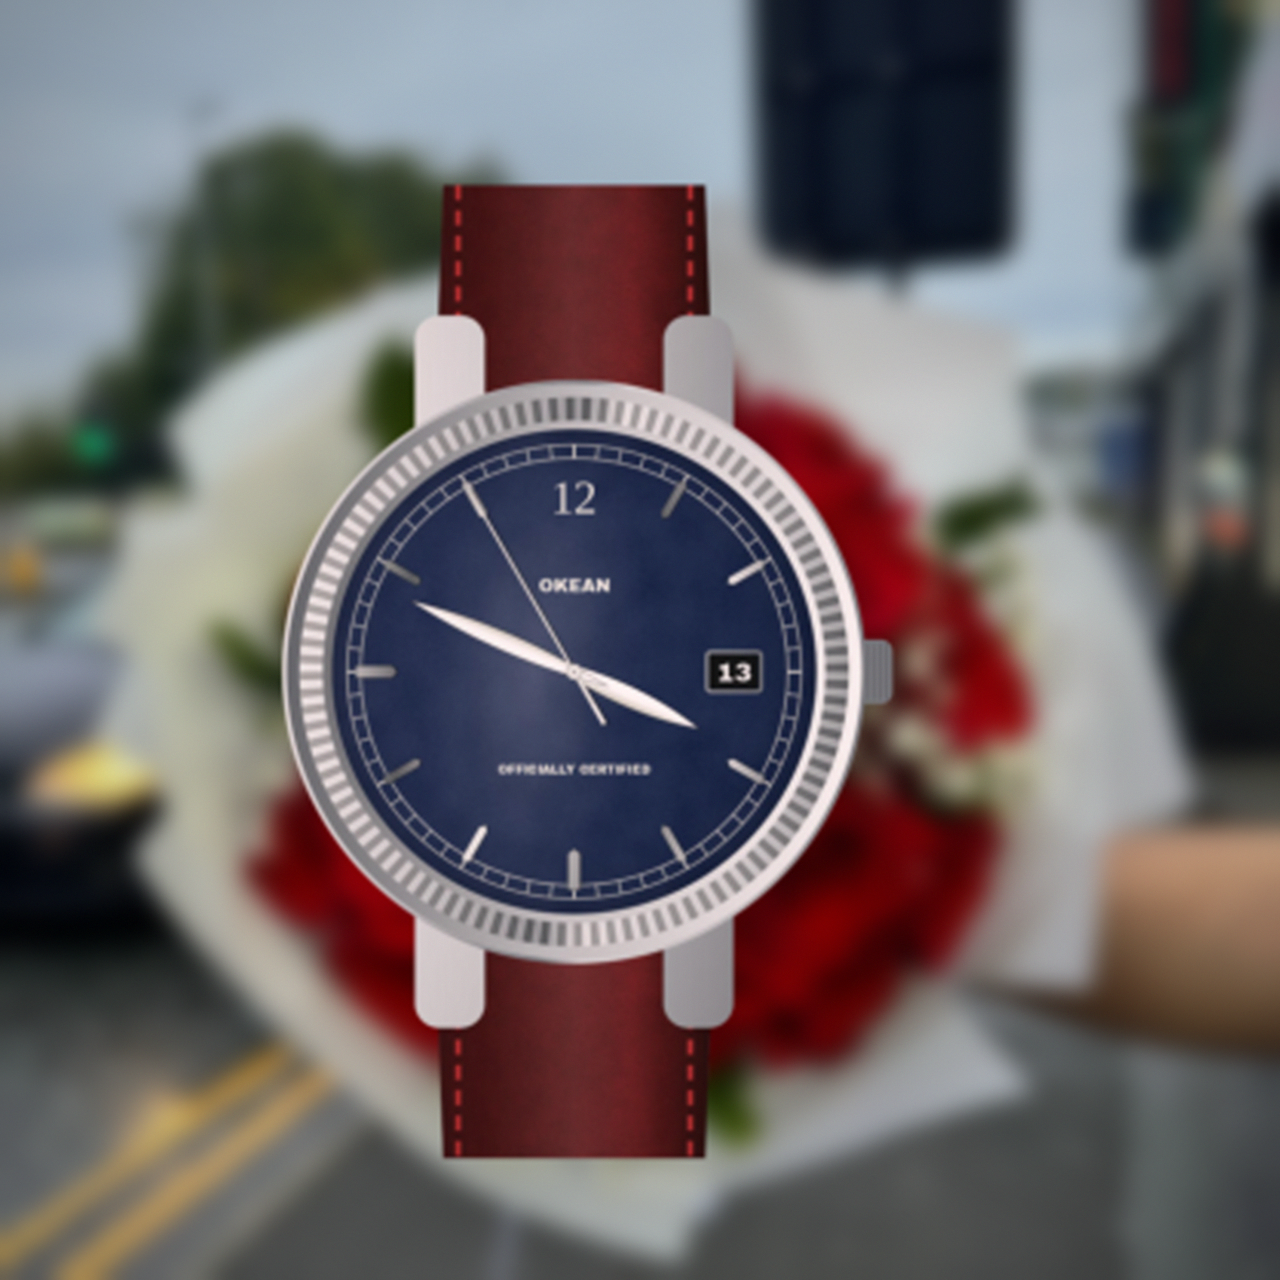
3:48:55
